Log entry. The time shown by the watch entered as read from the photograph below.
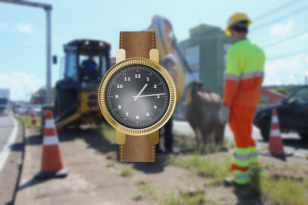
1:14
